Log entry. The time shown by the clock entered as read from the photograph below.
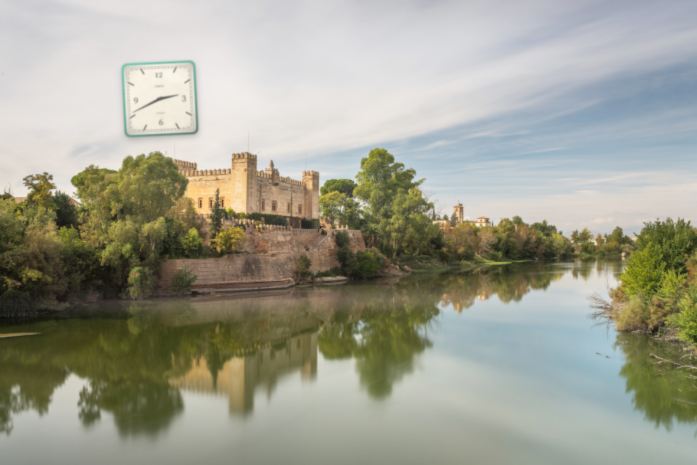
2:41
